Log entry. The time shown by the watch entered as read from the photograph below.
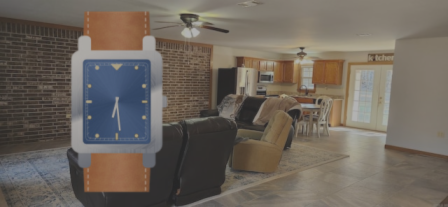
6:29
